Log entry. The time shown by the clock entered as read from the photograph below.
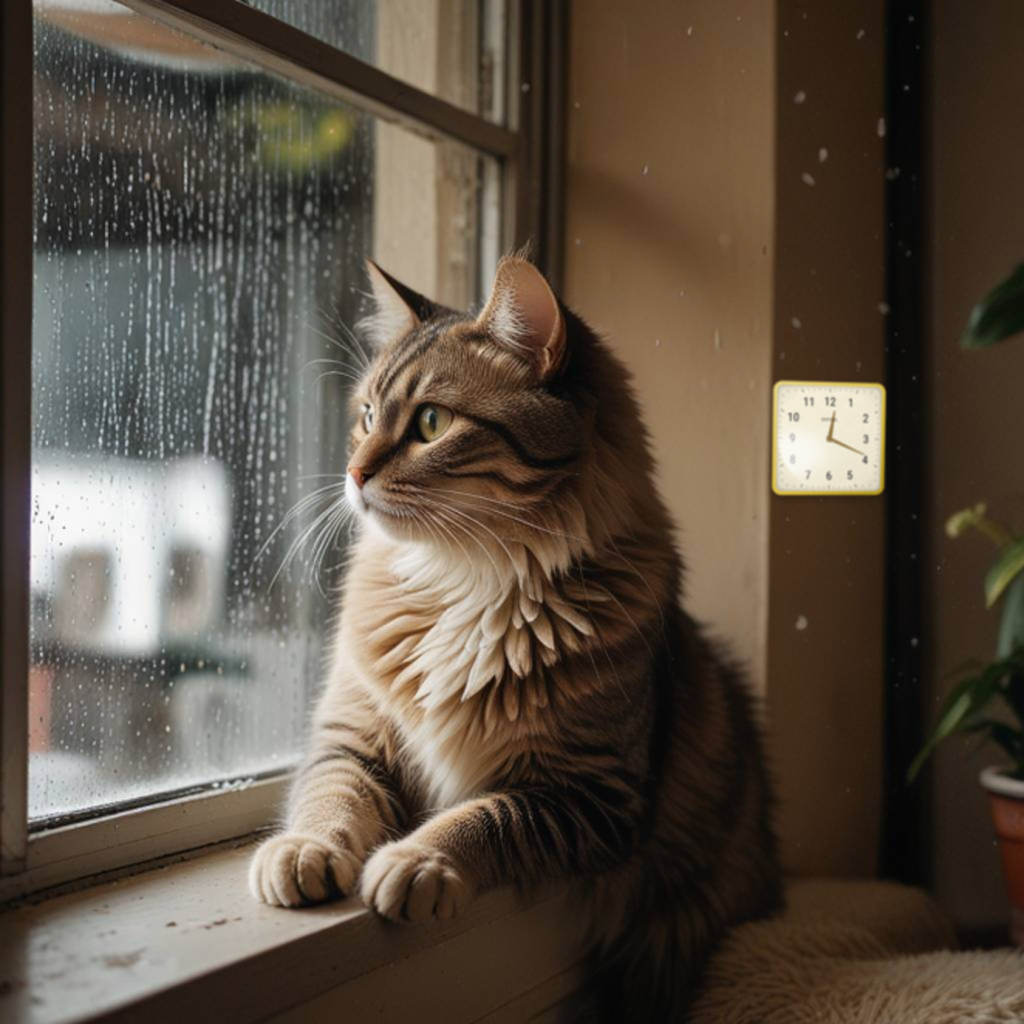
12:19
